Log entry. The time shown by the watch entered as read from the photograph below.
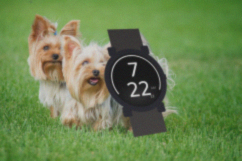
7:22
